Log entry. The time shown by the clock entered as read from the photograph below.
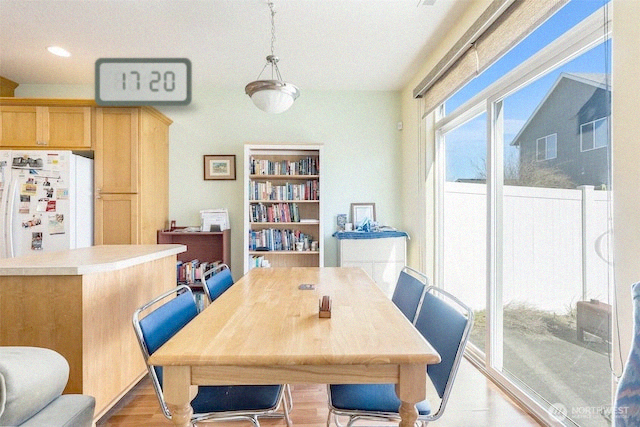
17:20
